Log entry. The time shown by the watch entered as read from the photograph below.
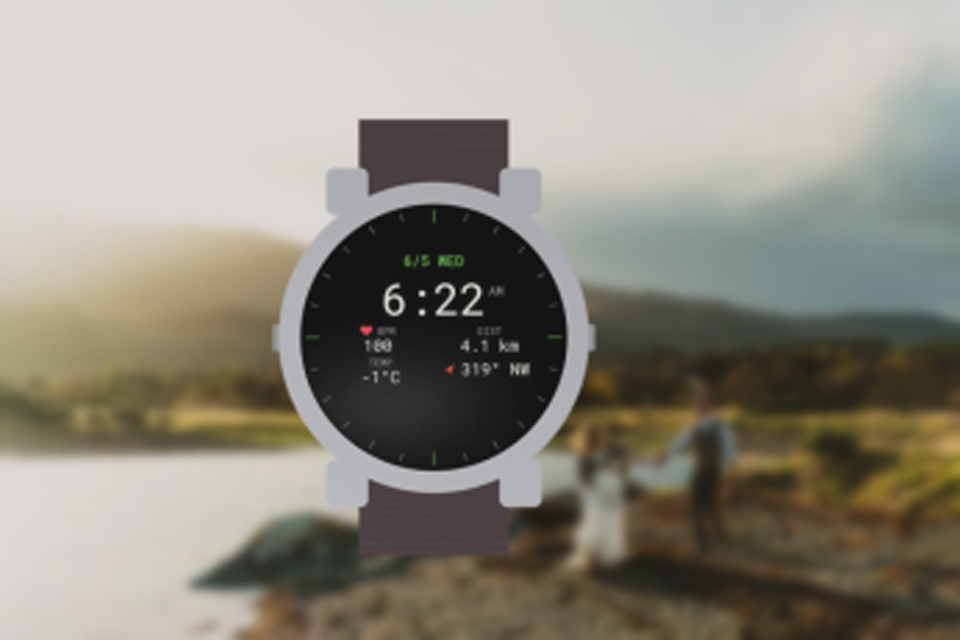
6:22
